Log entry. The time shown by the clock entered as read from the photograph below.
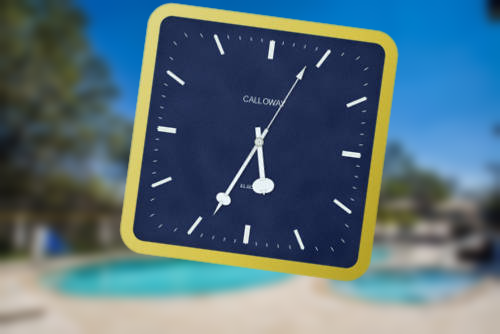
5:34:04
